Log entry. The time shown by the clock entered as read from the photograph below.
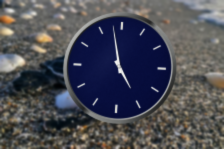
4:58
